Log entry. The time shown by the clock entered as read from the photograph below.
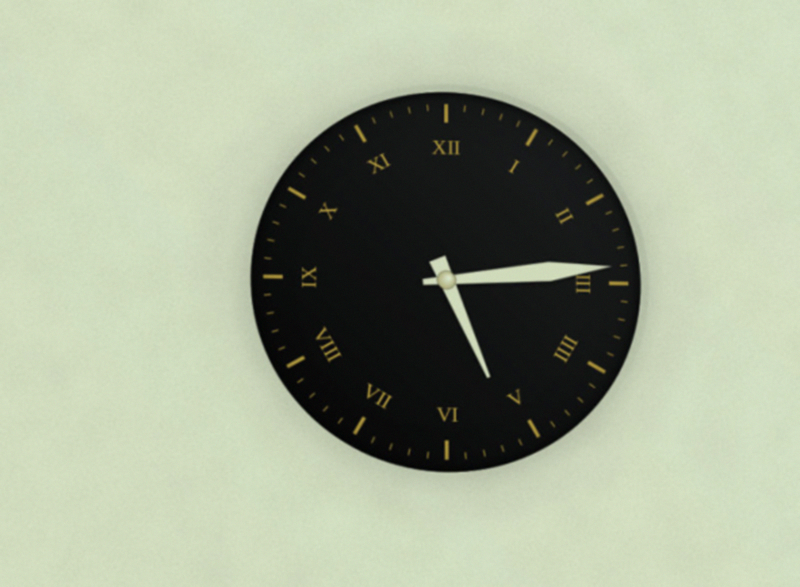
5:14
